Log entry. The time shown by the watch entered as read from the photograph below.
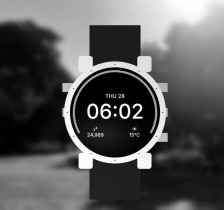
6:02
